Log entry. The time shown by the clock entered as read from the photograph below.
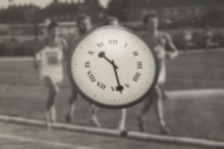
10:28
